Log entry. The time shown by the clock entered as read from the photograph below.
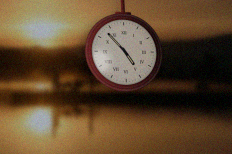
4:53
